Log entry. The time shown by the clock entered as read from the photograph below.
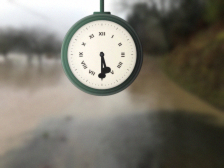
5:30
